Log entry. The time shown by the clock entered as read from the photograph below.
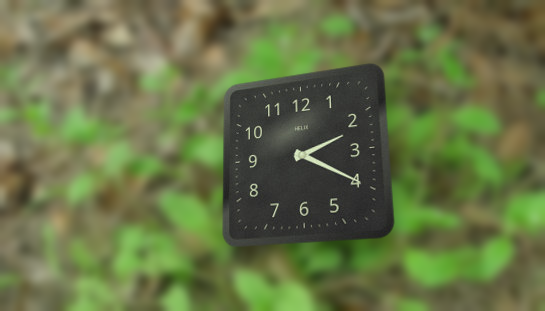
2:20
